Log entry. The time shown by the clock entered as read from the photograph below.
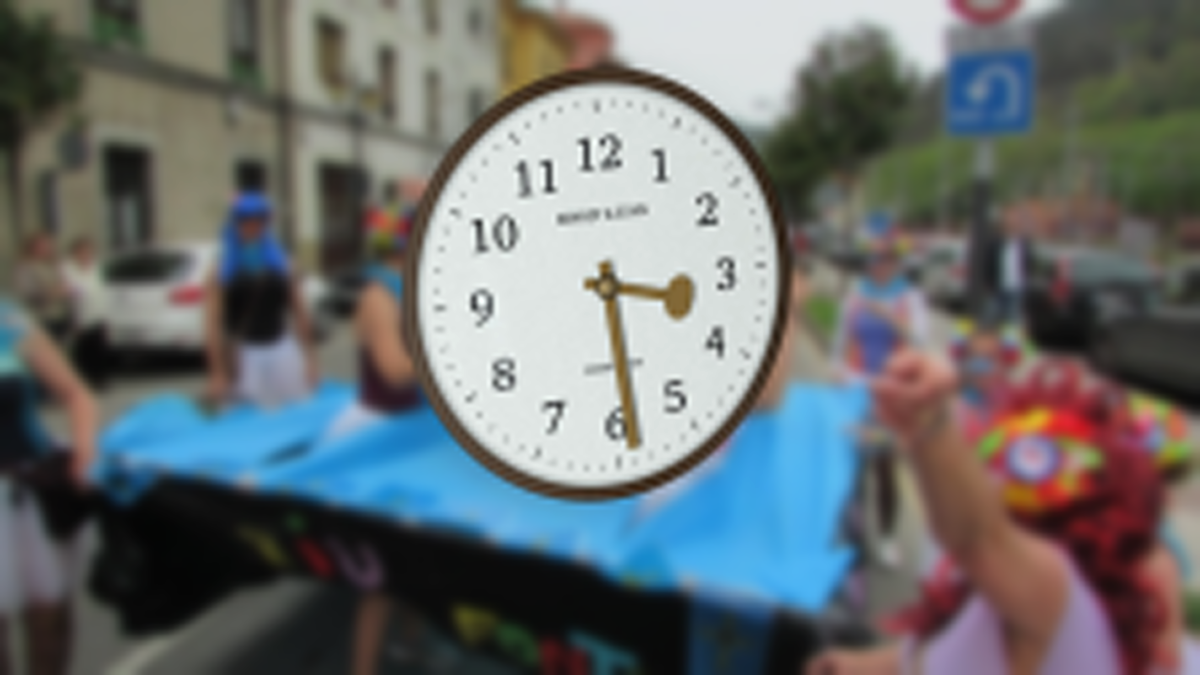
3:29
